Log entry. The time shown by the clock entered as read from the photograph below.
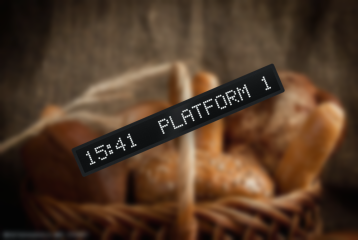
15:41
